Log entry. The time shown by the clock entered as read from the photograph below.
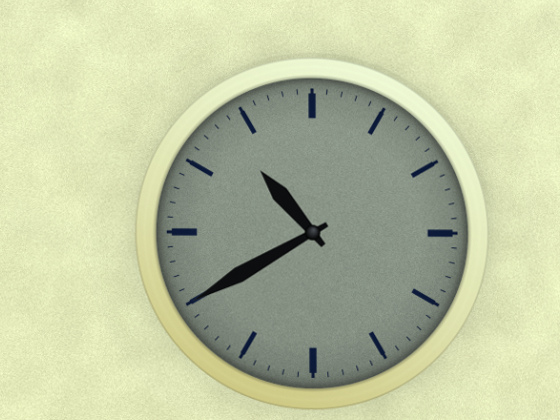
10:40
